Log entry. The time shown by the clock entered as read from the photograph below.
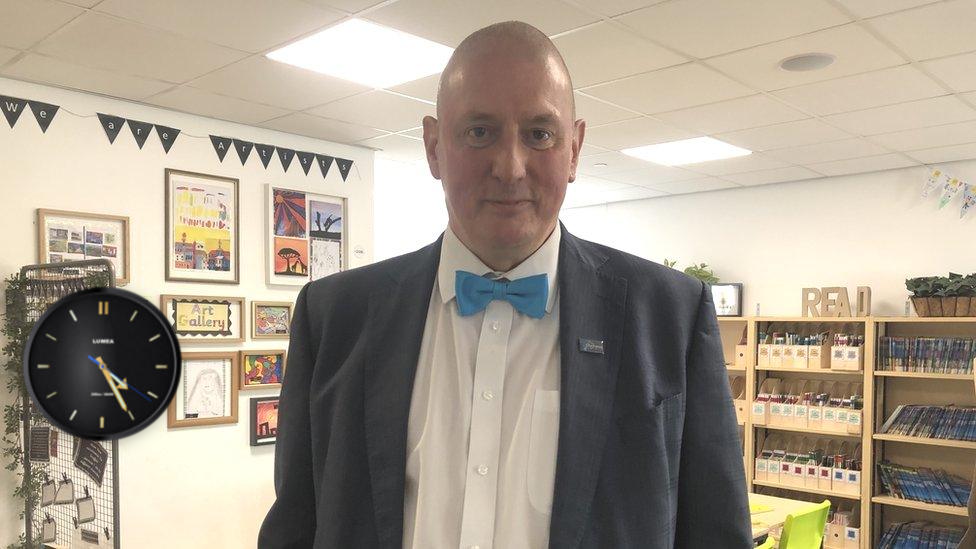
4:25:21
